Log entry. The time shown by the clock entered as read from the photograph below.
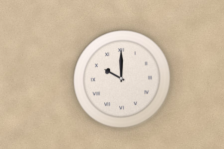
10:00
